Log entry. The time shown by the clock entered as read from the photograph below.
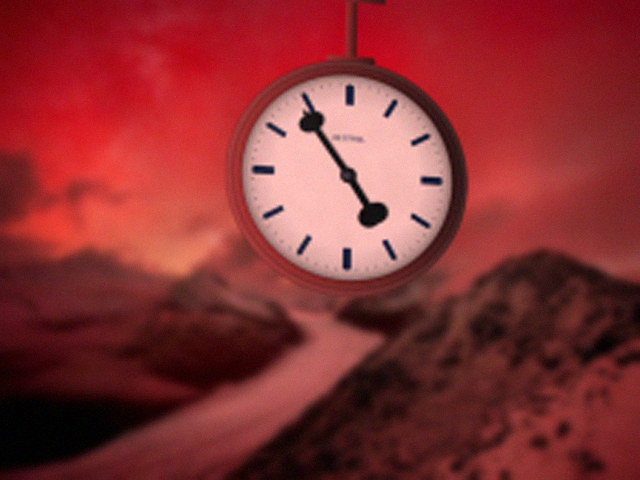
4:54
